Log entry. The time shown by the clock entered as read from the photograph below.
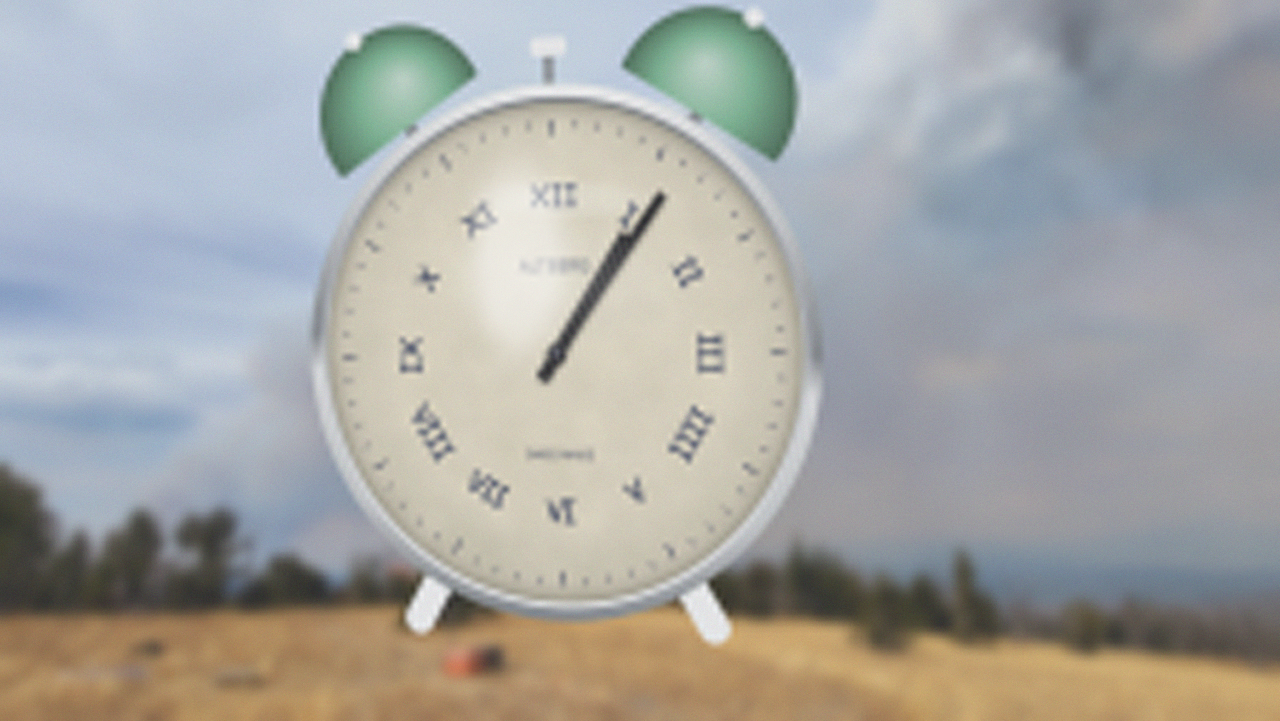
1:06
